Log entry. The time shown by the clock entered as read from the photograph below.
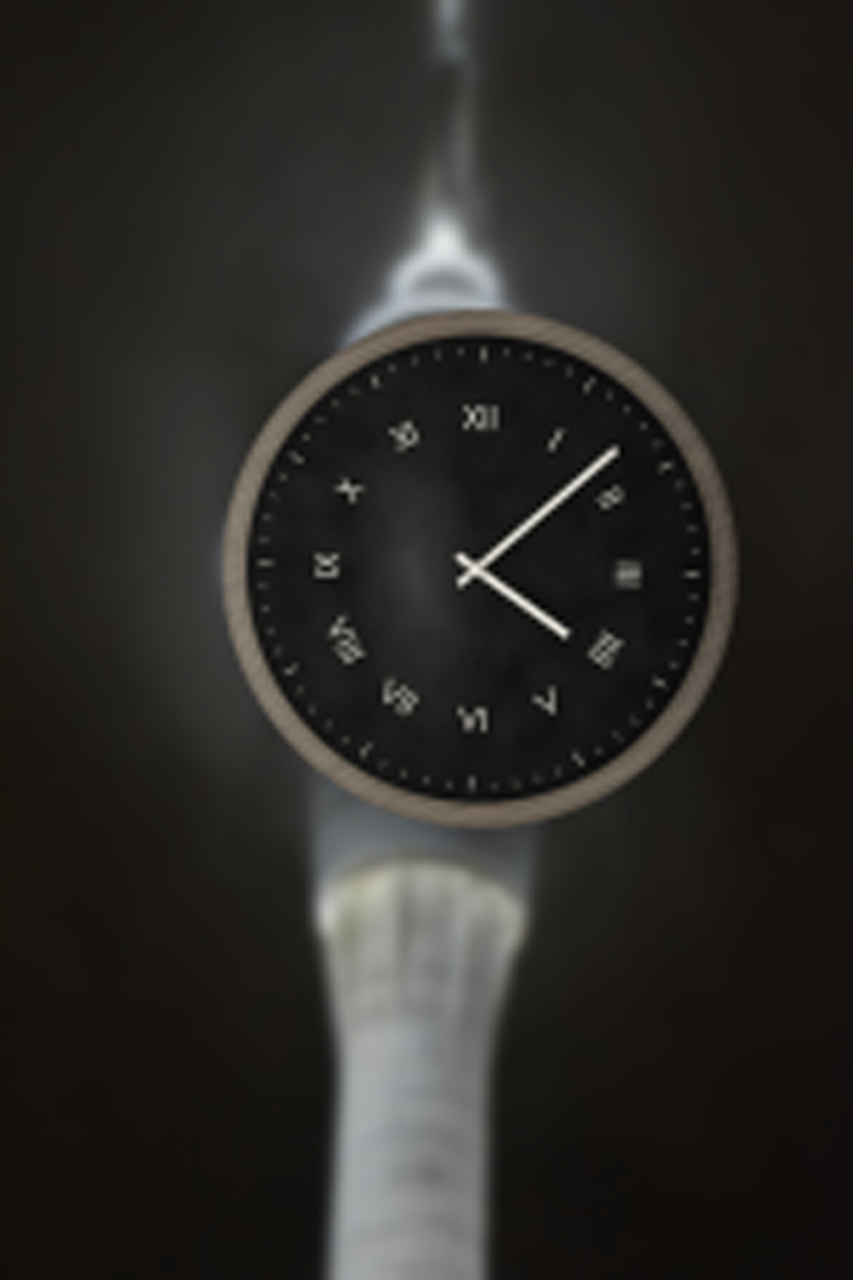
4:08
